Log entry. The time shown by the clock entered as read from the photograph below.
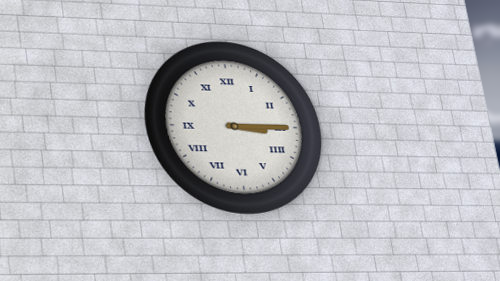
3:15
